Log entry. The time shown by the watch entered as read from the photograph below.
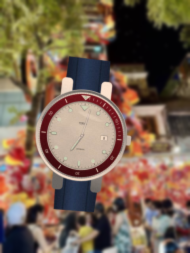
7:02
